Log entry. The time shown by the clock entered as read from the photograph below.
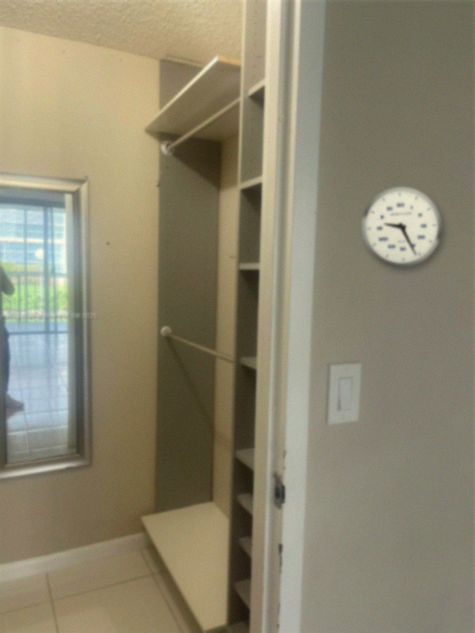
9:26
